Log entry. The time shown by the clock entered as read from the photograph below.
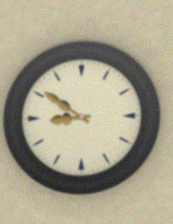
8:51
